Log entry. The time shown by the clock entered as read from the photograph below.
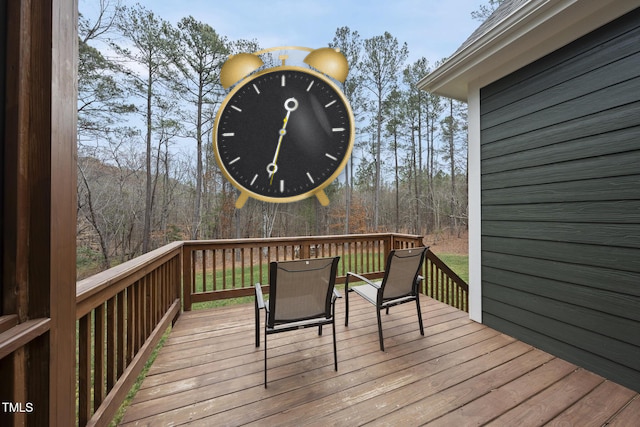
12:32:32
